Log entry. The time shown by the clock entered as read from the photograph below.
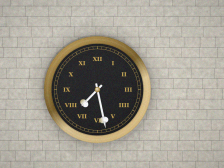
7:28
